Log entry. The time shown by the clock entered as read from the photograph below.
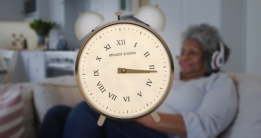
3:16
